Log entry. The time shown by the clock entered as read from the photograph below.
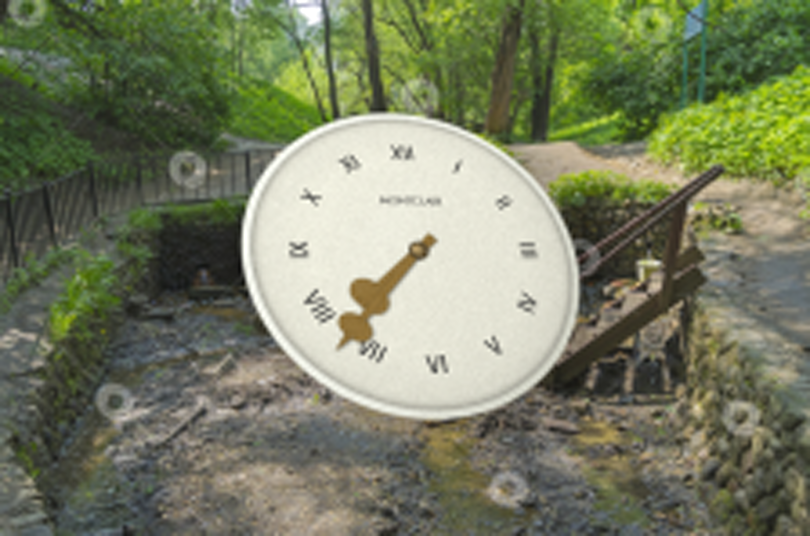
7:37
